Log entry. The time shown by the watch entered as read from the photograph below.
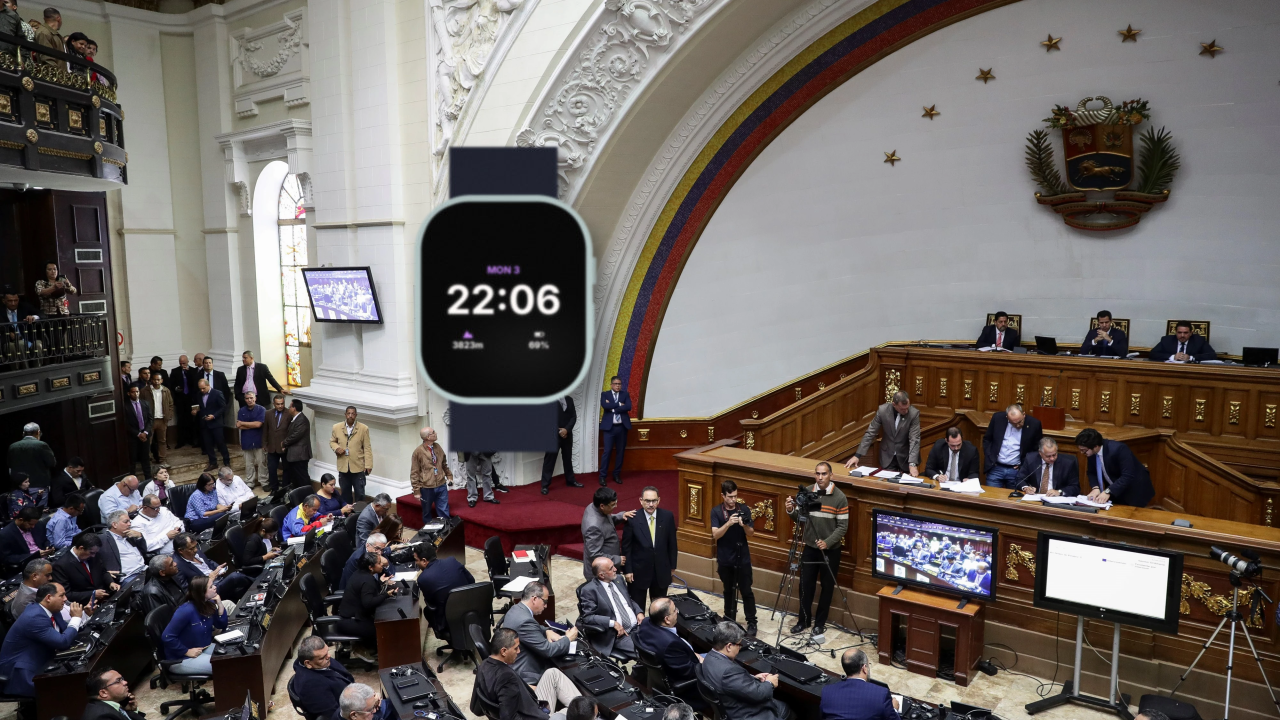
22:06
